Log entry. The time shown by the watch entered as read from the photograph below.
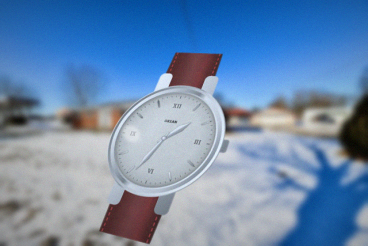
1:34
